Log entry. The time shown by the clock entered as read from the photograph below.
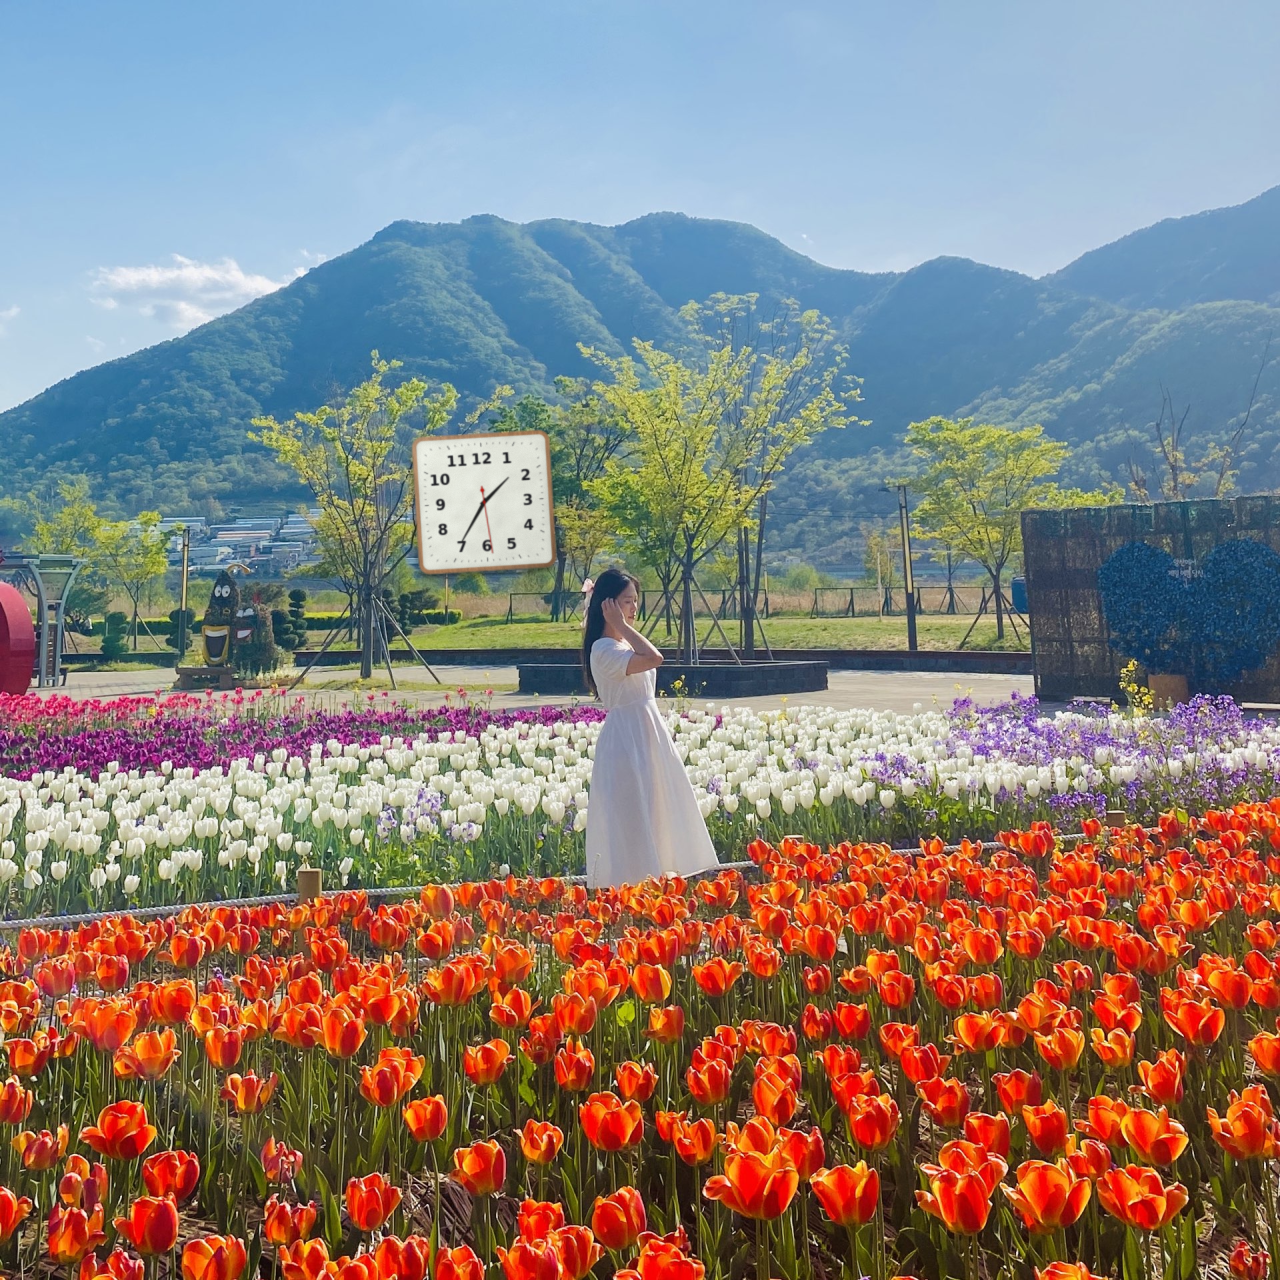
1:35:29
